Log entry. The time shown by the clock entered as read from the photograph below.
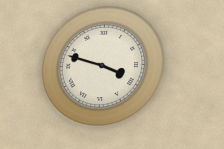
3:48
